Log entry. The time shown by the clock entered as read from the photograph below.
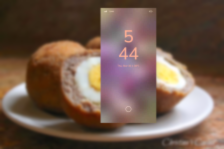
5:44
